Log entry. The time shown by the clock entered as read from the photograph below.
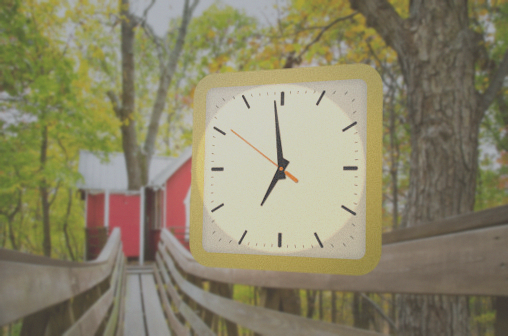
6:58:51
